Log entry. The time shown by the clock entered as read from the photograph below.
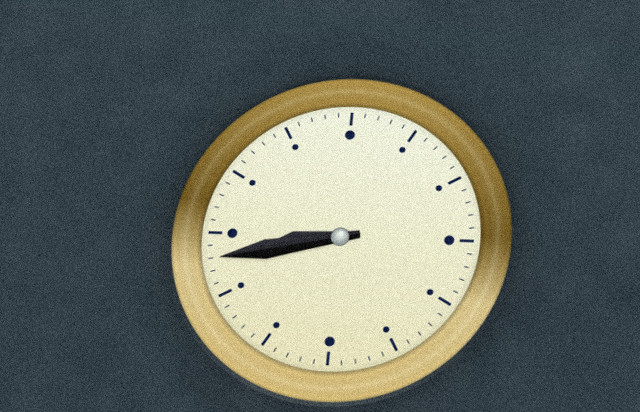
8:43
